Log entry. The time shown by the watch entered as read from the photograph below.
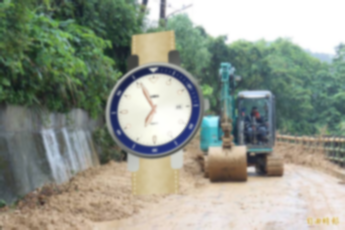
6:56
